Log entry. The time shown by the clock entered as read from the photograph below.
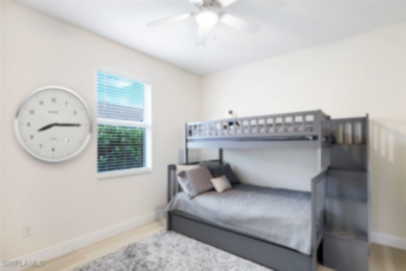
8:15
